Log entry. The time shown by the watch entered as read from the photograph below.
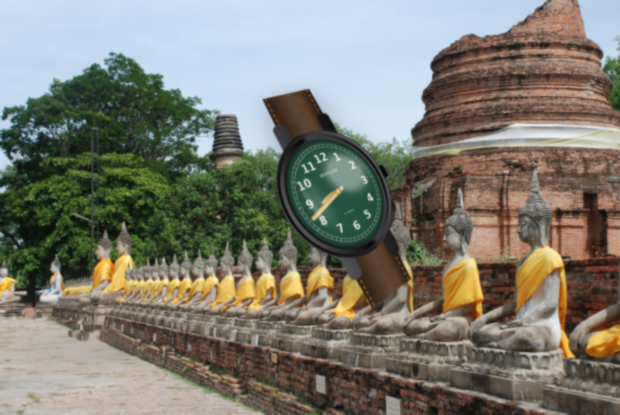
8:42
